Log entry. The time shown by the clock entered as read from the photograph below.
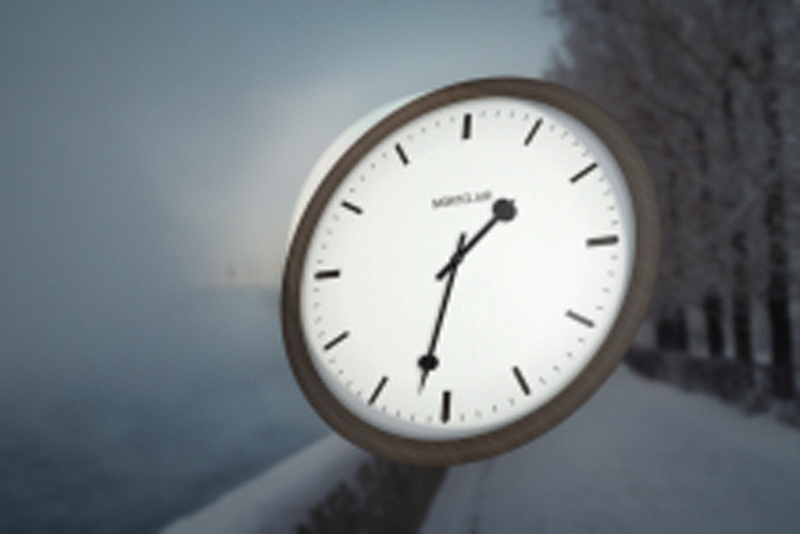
1:32
